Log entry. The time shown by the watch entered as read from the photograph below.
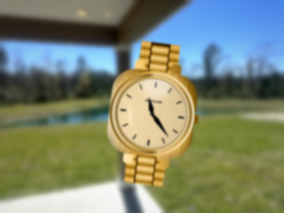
11:23
